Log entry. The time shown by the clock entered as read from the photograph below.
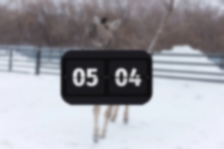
5:04
